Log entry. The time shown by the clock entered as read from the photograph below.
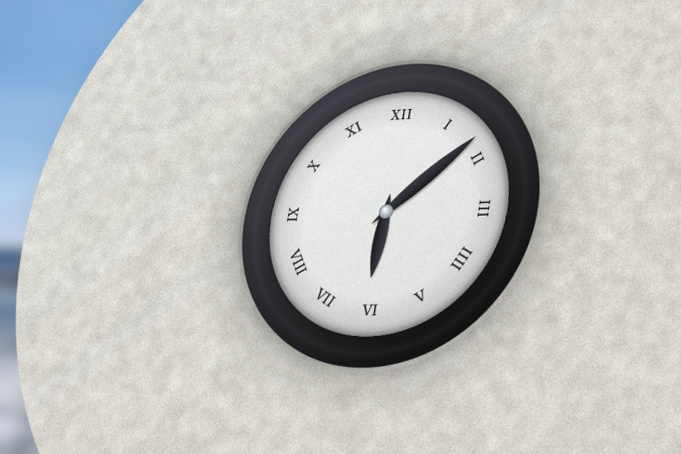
6:08
